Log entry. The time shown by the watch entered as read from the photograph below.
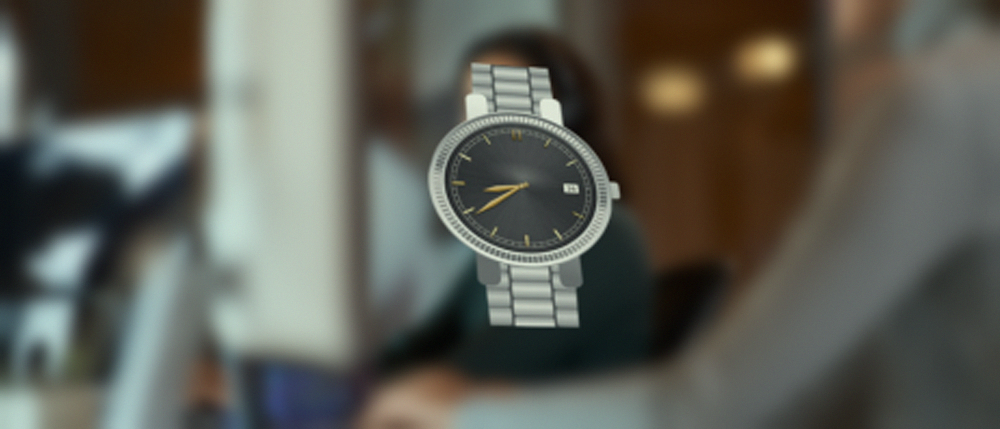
8:39
